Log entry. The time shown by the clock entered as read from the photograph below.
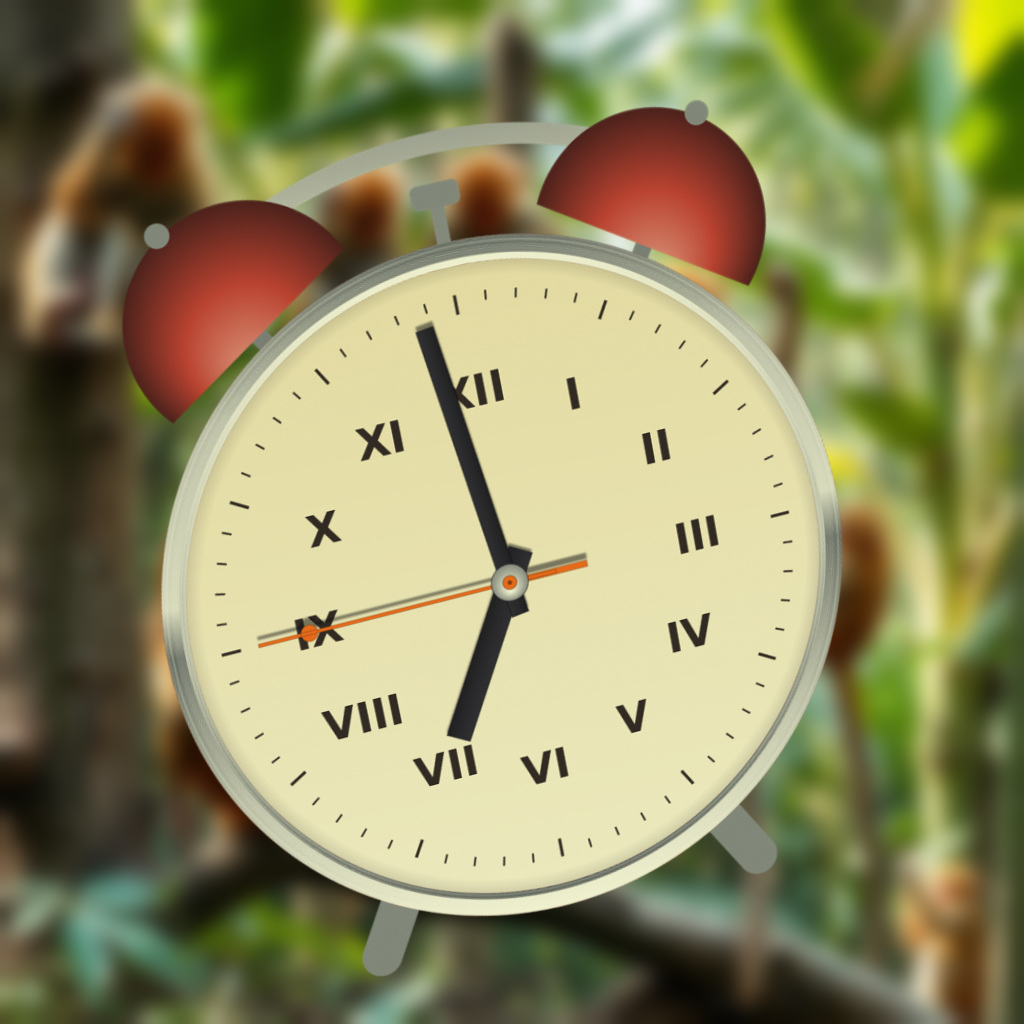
6:58:45
